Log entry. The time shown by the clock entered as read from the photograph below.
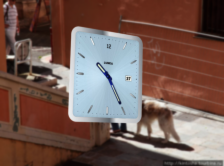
10:25
